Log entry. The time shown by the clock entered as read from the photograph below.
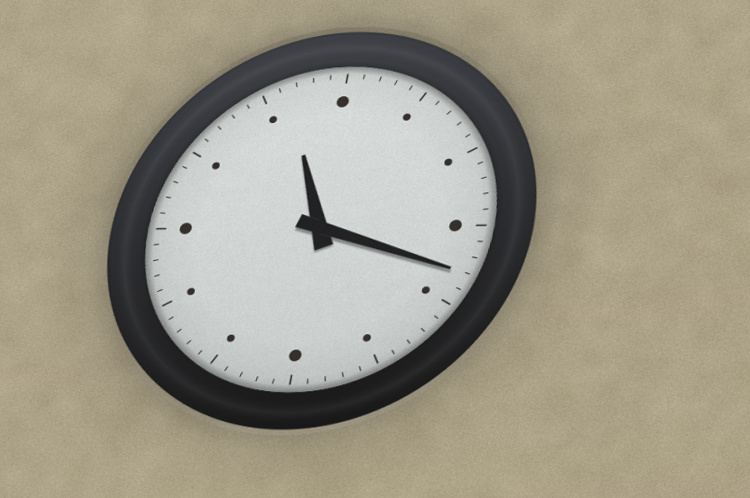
11:18
